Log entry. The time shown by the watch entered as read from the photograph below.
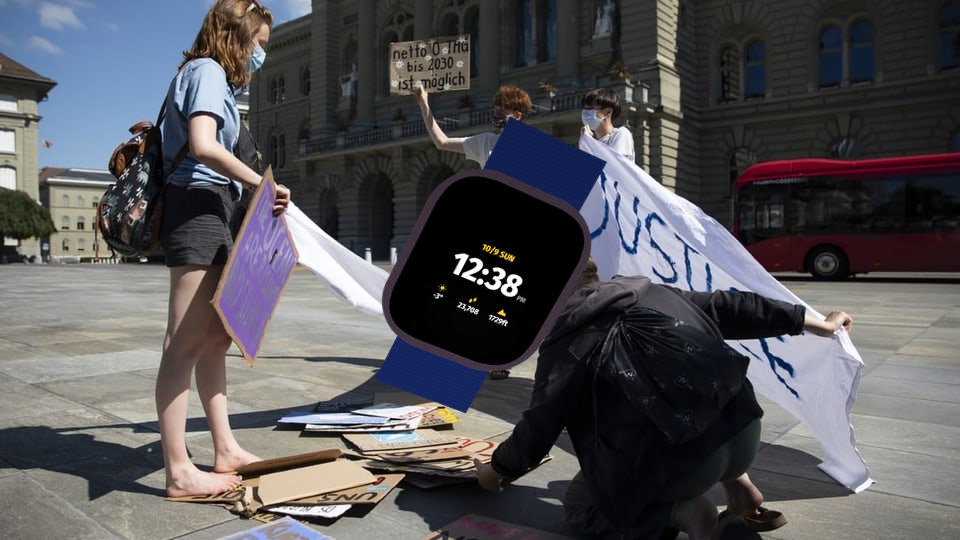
12:38
